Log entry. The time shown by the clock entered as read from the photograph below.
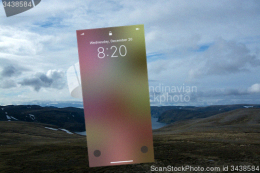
8:20
